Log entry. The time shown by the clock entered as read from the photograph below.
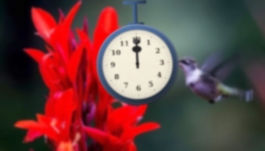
12:00
